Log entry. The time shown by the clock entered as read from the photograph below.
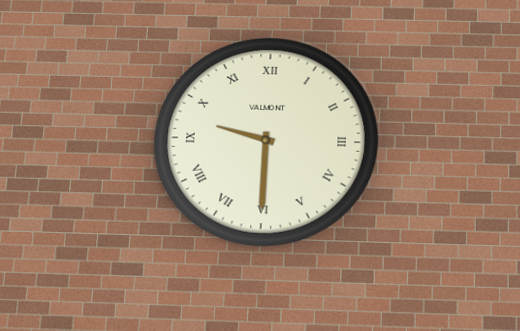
9:30
